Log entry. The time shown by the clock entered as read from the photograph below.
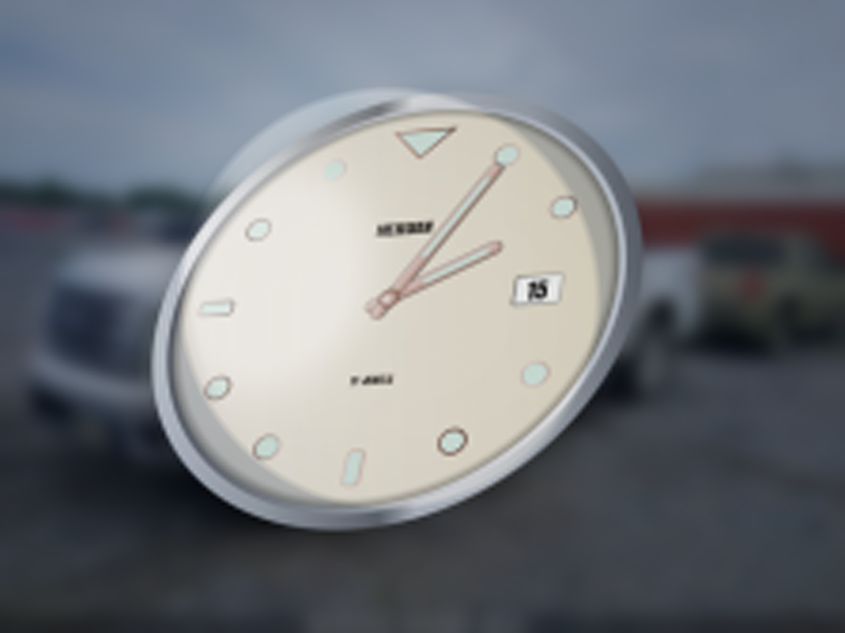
2:05
